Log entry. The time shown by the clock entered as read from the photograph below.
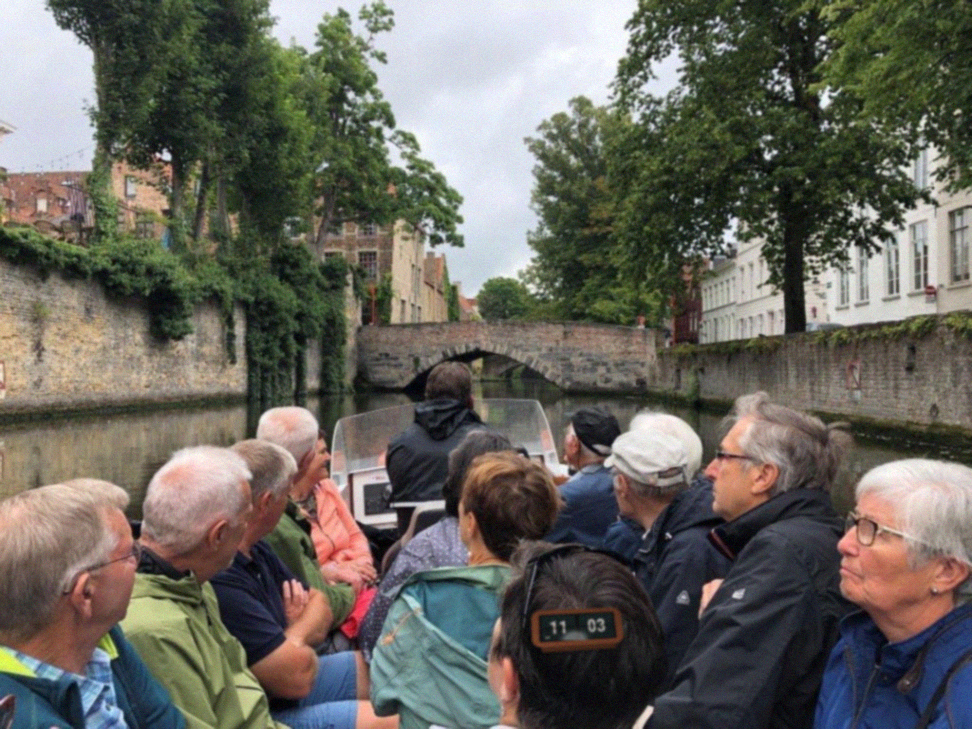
11:03
